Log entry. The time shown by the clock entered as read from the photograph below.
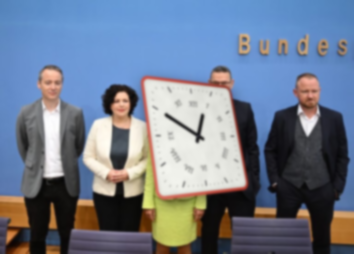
12:50
